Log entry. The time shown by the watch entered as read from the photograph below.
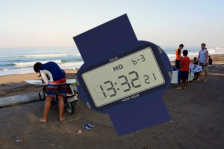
13:32:21
